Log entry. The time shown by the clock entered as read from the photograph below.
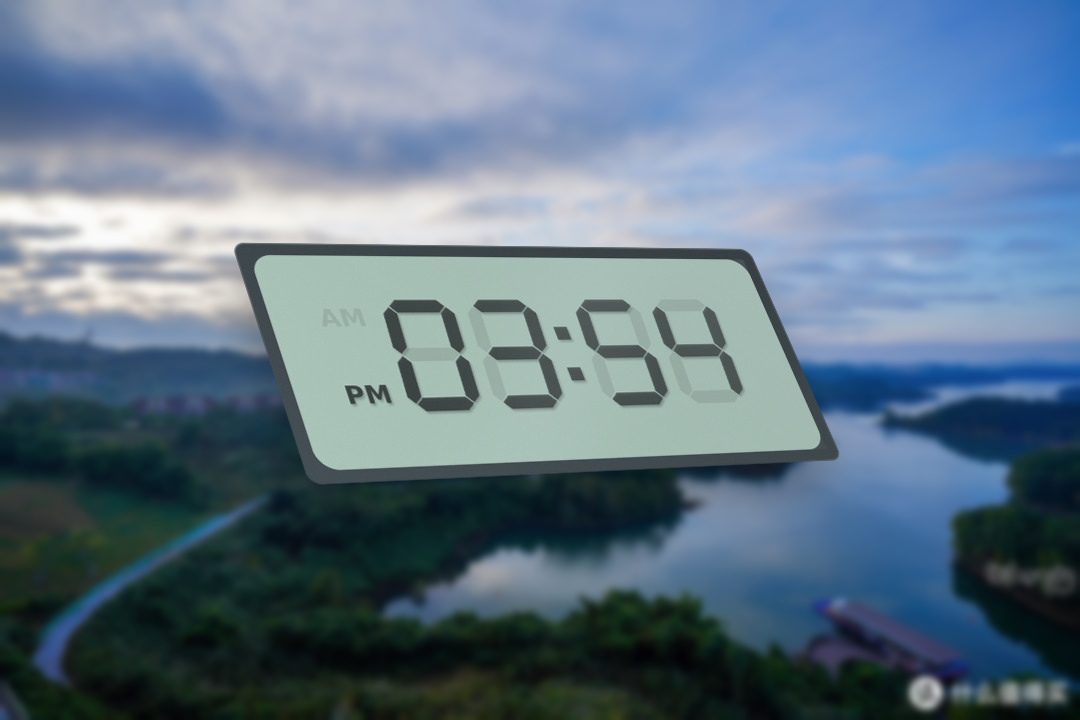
3:54
